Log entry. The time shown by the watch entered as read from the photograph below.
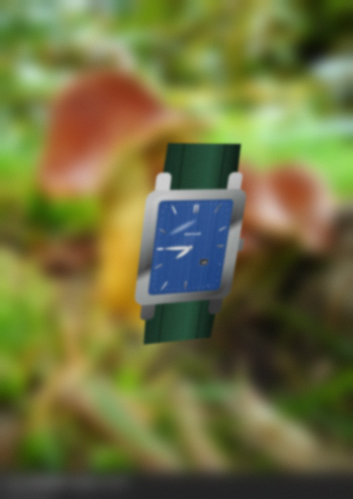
7:45
